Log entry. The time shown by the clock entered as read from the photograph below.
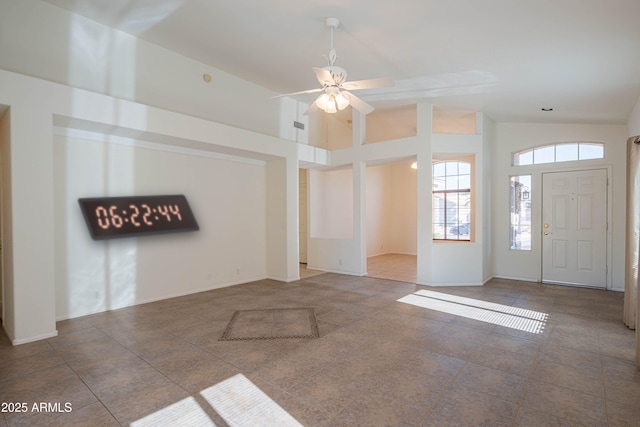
6:22:44
